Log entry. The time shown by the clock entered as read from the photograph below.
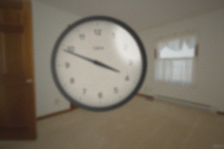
3:49
